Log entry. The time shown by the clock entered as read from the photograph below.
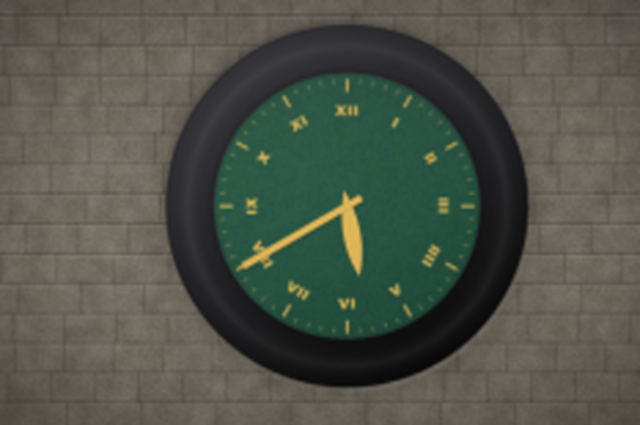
5:40
